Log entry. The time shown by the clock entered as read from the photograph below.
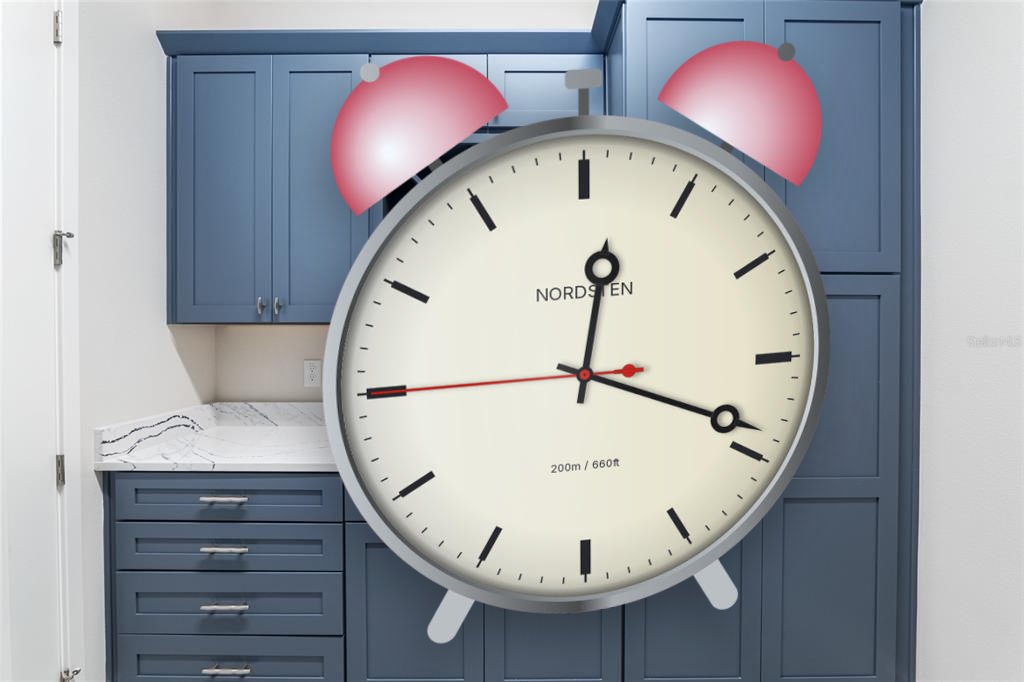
12:18:45
